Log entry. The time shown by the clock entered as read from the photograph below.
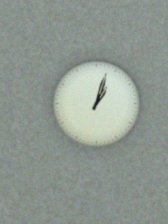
1:03
